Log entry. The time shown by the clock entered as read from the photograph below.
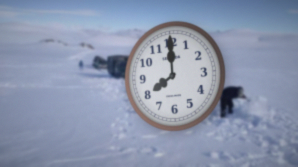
8:00
